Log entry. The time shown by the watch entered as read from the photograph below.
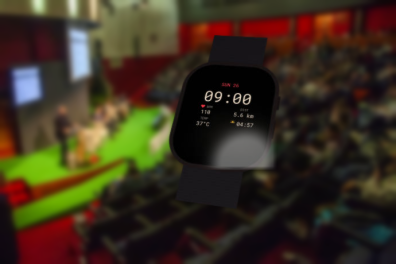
9:00
